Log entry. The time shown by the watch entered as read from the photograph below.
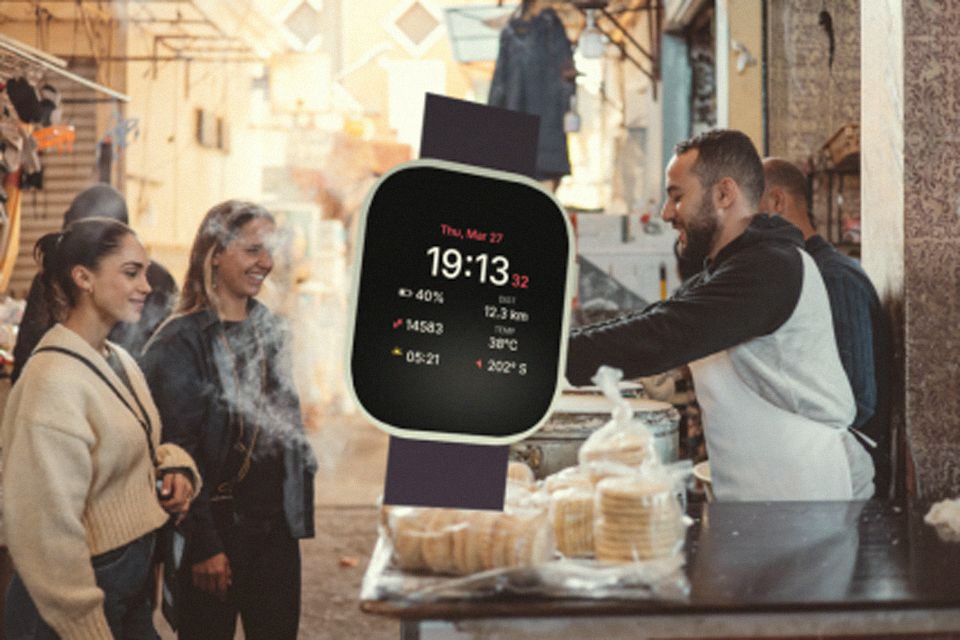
19:13
